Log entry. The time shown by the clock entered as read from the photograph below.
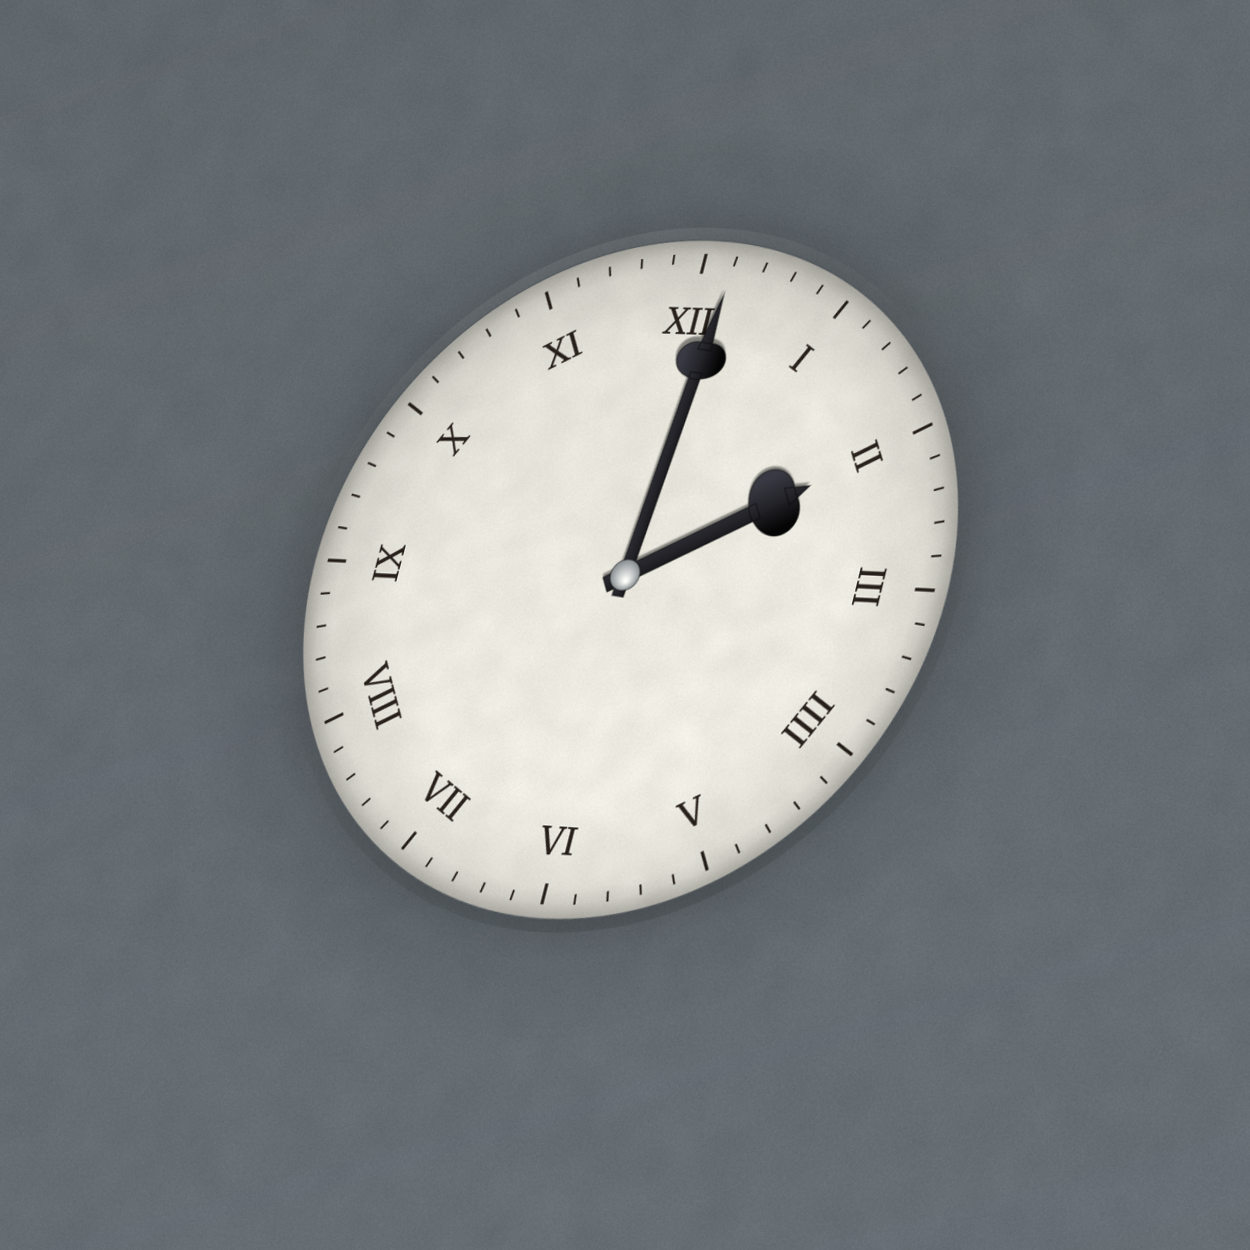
2:01
